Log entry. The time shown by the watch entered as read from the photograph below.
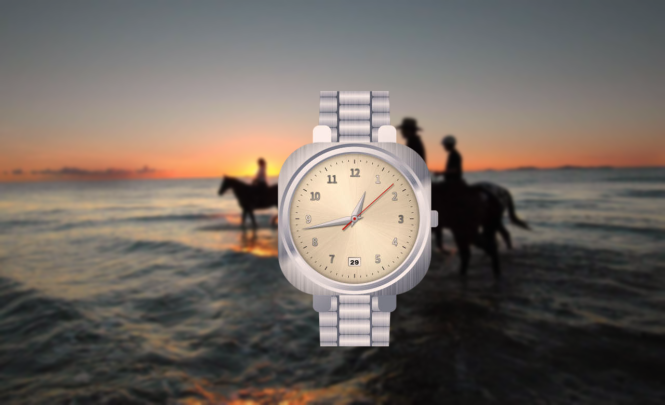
12:43:08
